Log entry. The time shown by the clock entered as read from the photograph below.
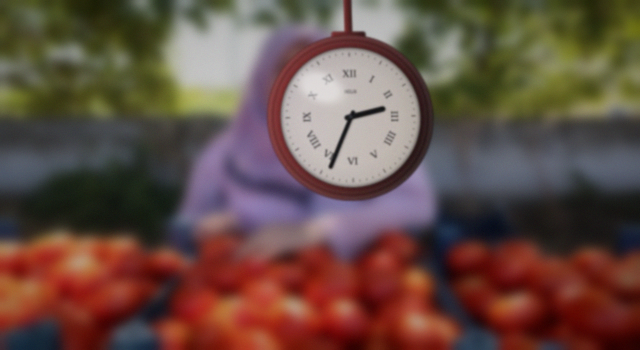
2:34
